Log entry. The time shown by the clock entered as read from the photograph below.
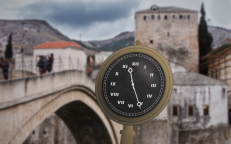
11:26
